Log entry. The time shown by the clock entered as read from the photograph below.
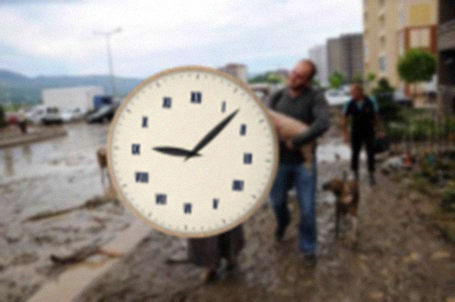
9:07
